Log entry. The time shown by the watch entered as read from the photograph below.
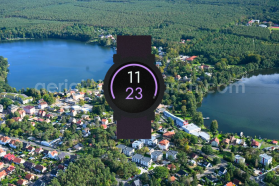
11:23
